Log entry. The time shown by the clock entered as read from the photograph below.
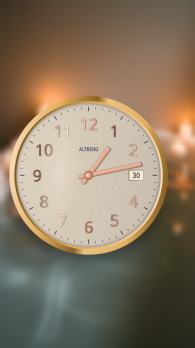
1:13
